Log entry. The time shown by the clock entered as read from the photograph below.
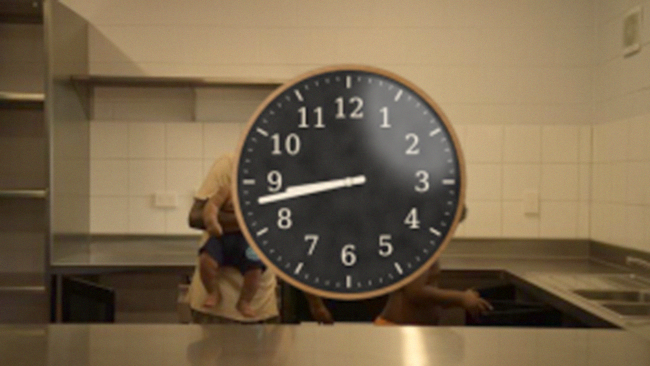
8:43
